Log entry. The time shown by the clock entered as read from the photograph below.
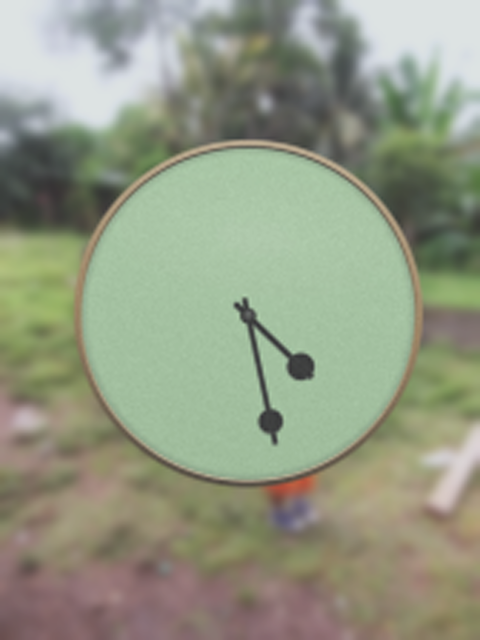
4:28
